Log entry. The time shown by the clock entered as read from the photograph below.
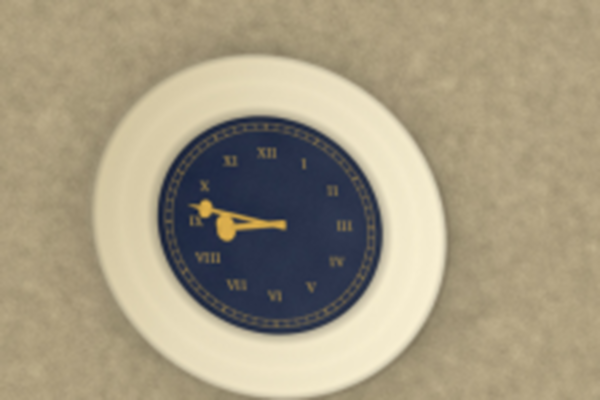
8:47
